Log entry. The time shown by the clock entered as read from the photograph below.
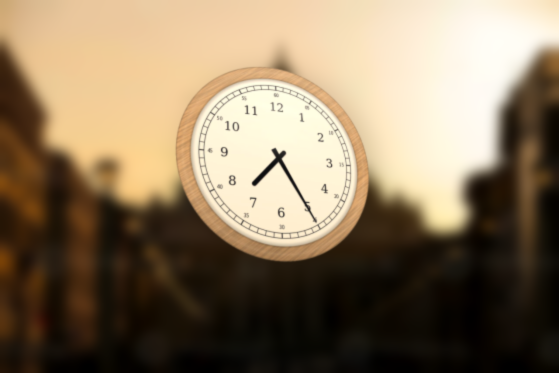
7:25
